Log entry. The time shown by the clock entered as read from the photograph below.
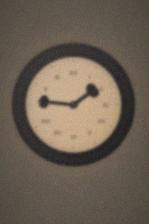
1:46
